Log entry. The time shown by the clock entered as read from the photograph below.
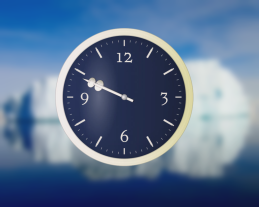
9:49
